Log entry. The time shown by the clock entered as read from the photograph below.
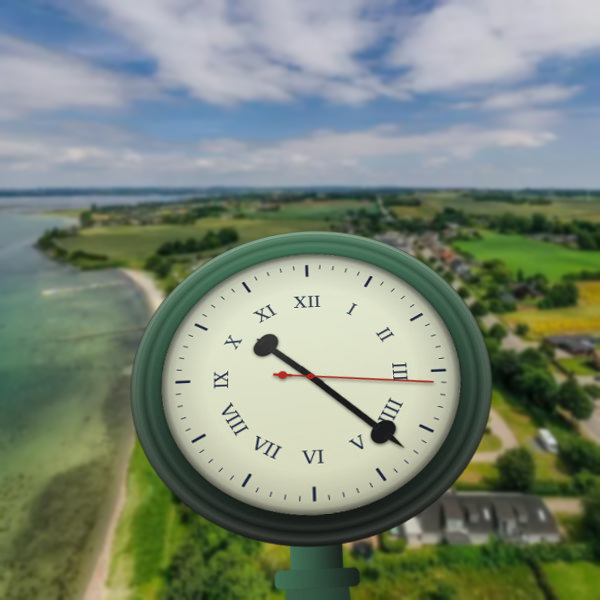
10:22:16
